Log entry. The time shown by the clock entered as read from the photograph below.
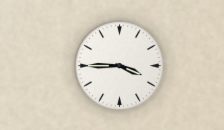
3:45
